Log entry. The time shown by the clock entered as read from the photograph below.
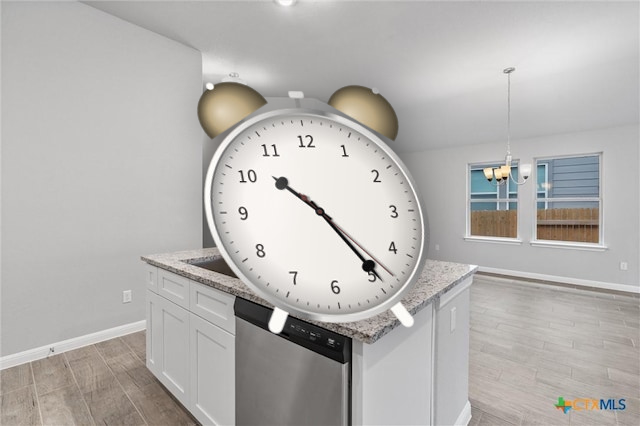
10:24:23
